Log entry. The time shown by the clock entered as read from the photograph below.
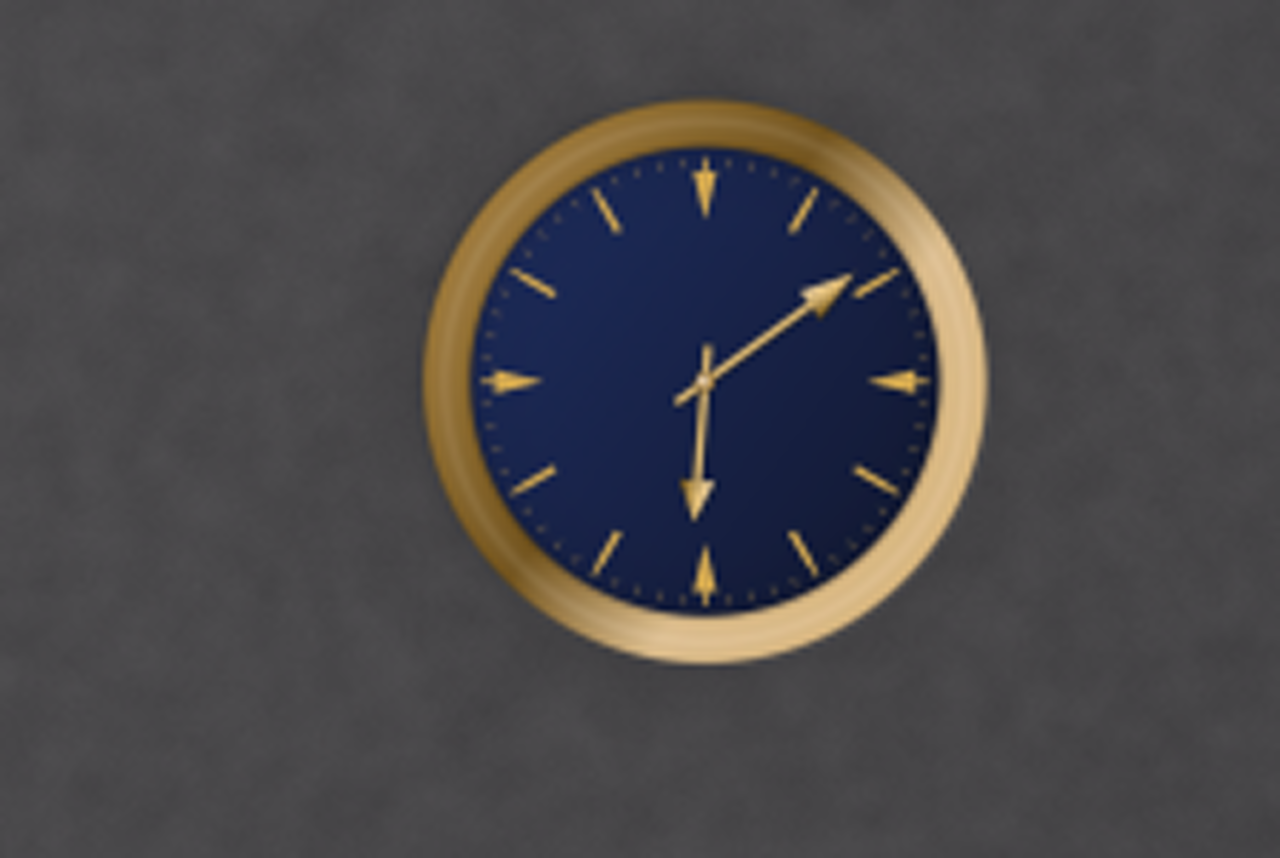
6:09
